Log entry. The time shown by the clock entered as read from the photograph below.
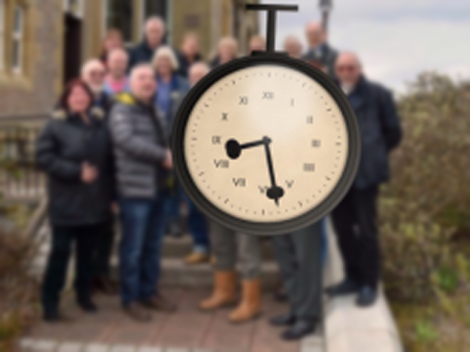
8:28
